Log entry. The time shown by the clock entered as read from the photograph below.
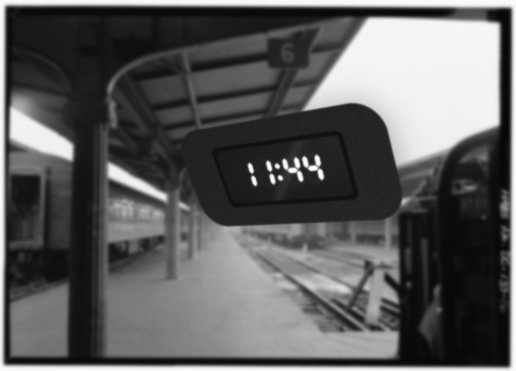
11:44
